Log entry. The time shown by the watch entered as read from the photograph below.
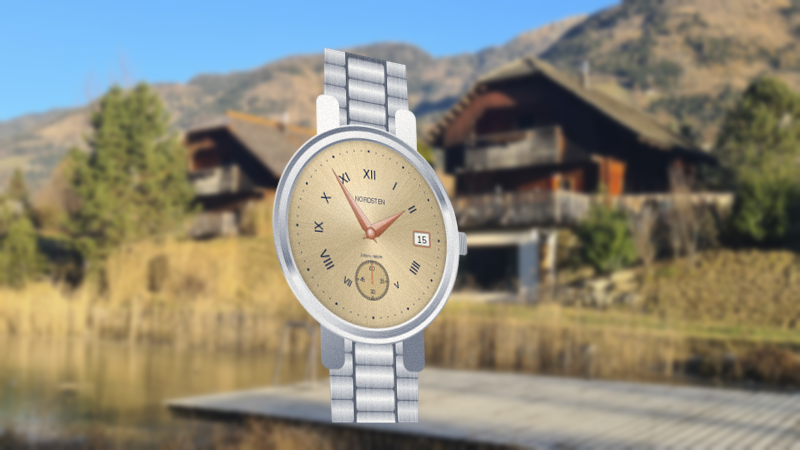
1:54
